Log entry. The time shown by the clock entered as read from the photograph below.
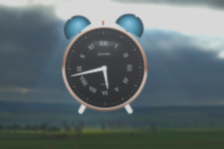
5:43
